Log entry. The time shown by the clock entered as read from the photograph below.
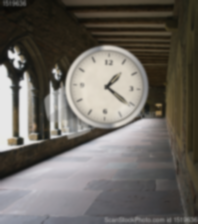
1:21
